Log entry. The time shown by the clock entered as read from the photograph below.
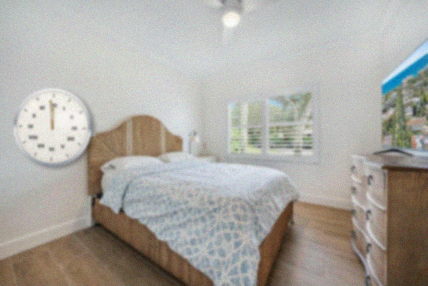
11:59
